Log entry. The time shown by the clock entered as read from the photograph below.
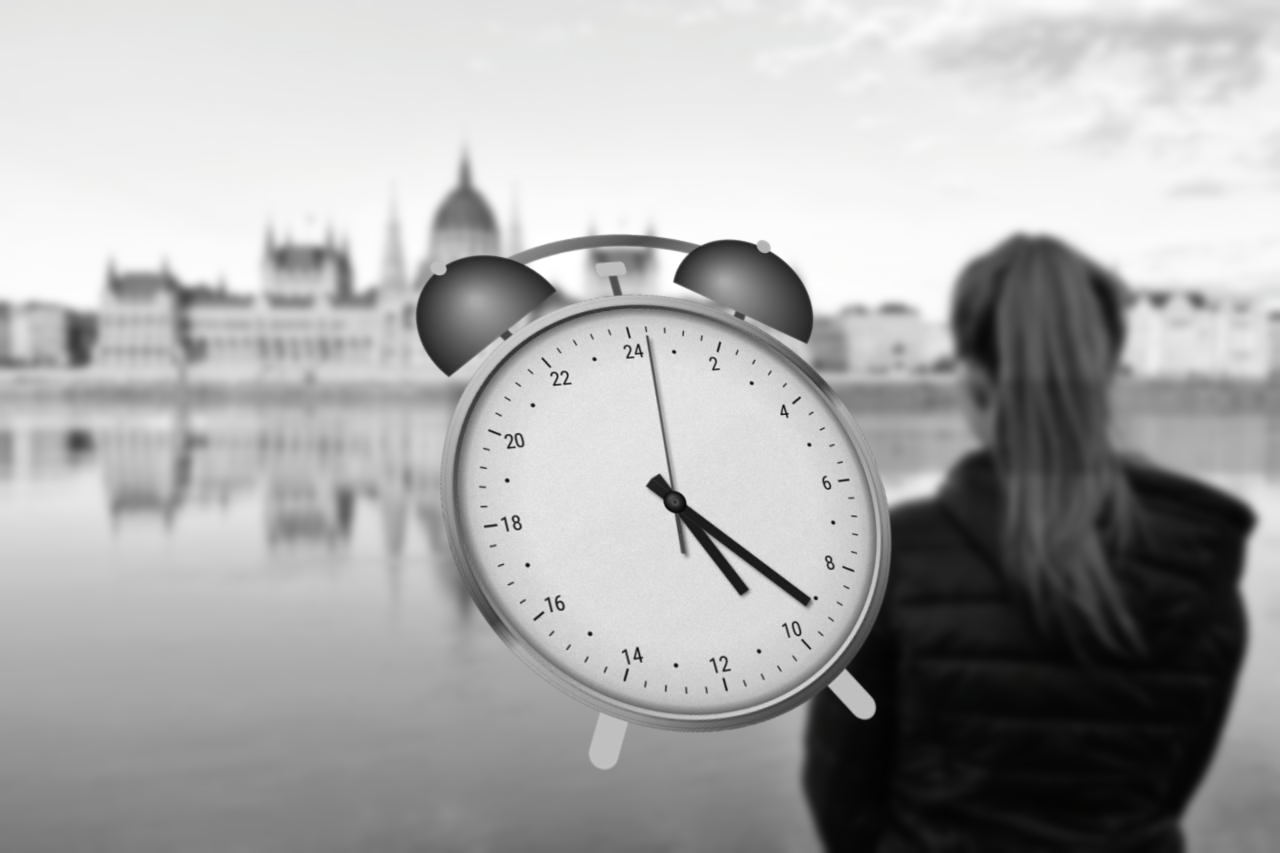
10:23:01
